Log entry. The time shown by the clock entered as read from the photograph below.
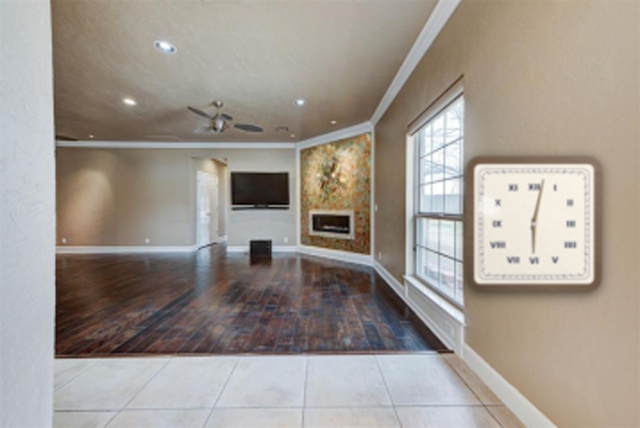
6:02
